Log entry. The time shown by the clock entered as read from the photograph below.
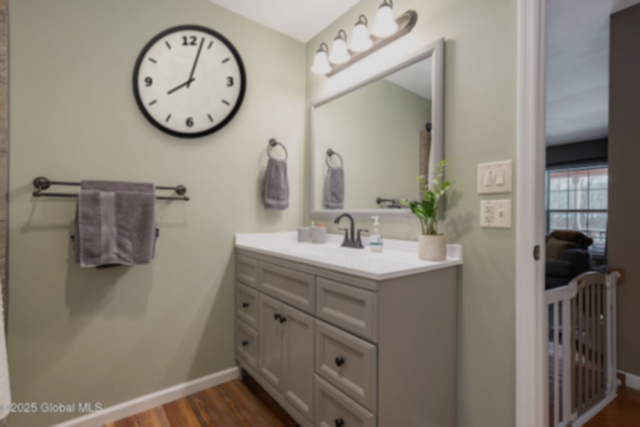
8:03
